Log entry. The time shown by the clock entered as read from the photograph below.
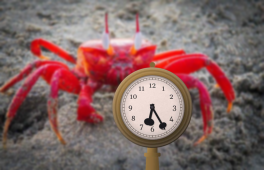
6:25
